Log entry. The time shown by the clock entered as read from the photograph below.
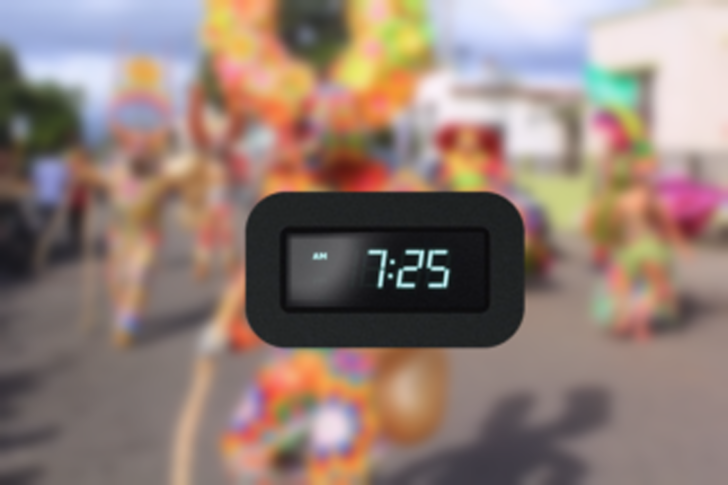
7:25
